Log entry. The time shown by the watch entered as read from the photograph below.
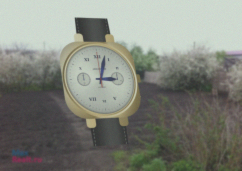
3:03
